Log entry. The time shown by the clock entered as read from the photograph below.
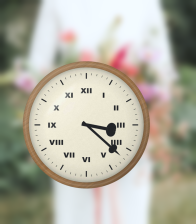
3:22
